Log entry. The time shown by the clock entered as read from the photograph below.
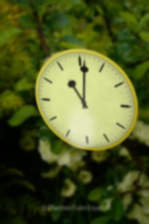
11:01
